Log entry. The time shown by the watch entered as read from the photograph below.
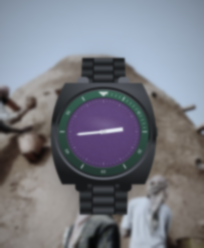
2:44
